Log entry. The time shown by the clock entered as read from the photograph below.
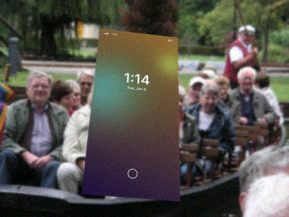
1:14
